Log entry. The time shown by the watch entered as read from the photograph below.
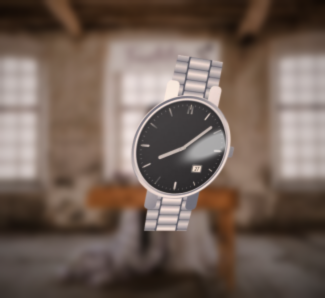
8:08
